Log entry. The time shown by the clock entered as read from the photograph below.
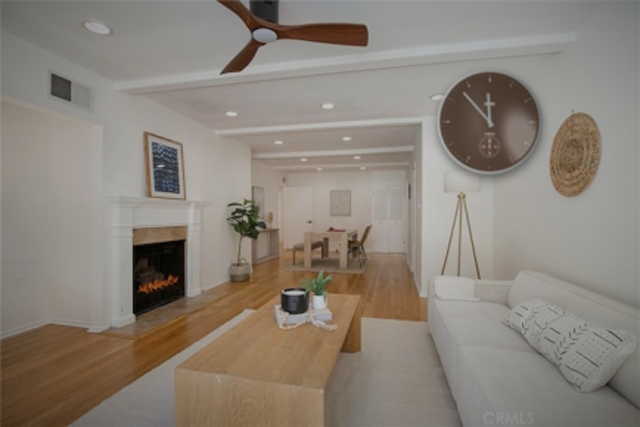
11:53
